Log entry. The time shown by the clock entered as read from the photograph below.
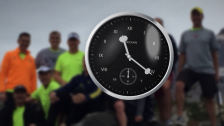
11:21
